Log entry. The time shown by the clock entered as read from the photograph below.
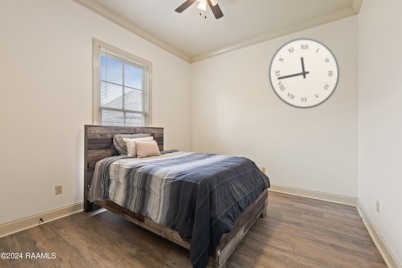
11:43
